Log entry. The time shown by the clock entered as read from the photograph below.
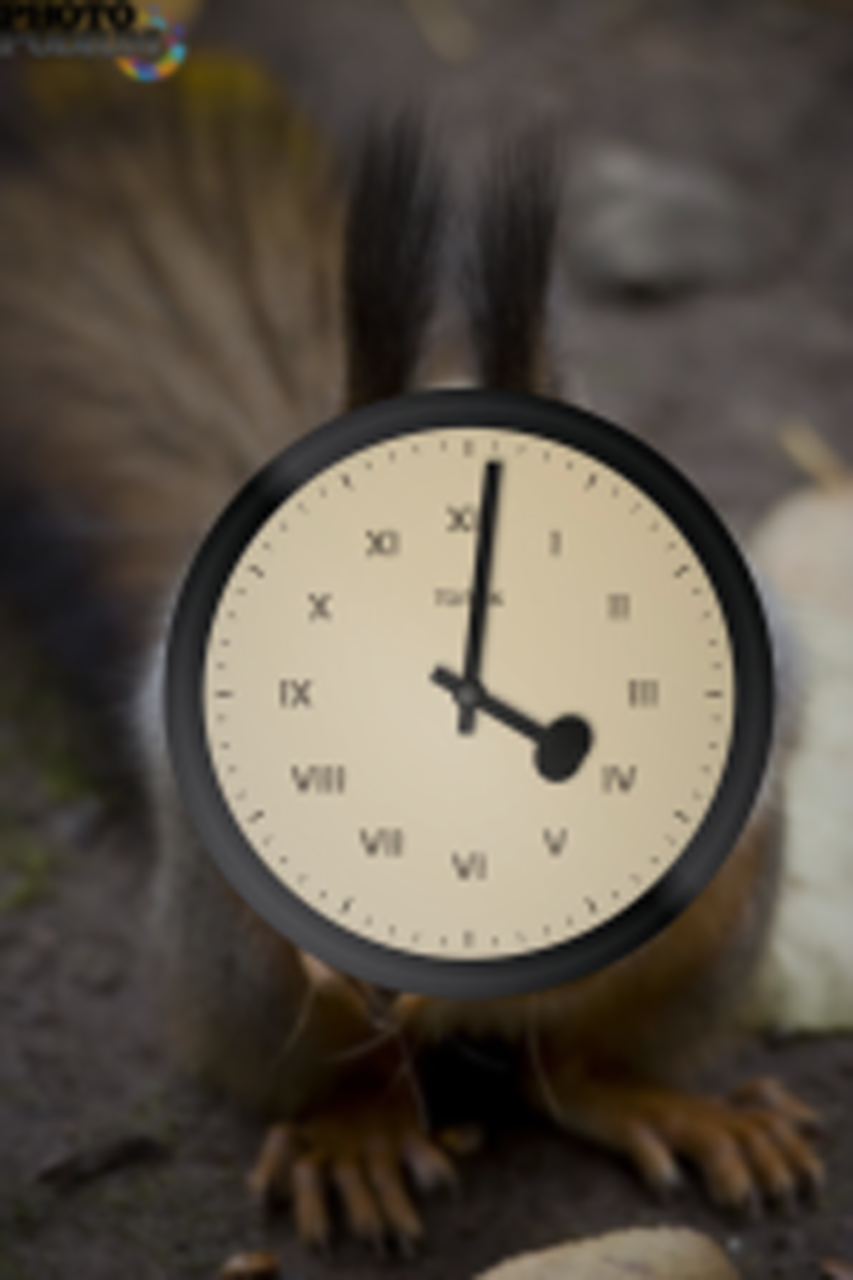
4:01
